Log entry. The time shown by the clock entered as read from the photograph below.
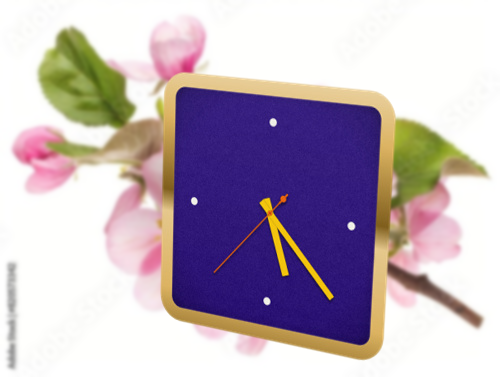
5:22:37
